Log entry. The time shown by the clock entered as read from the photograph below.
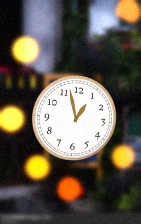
12:57
